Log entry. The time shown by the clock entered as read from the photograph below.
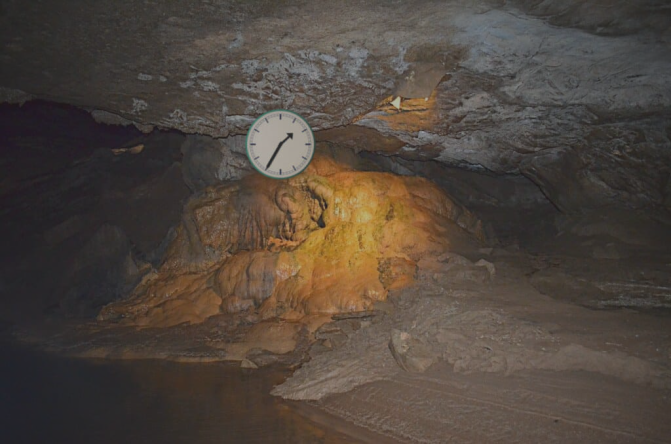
1:35
